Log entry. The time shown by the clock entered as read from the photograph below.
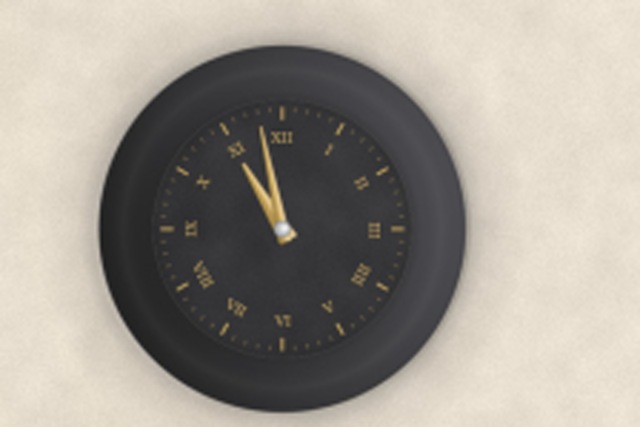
10:58
